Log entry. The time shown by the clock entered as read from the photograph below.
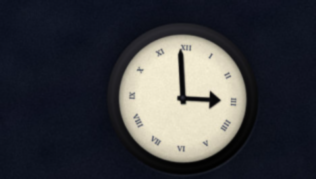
2:59
